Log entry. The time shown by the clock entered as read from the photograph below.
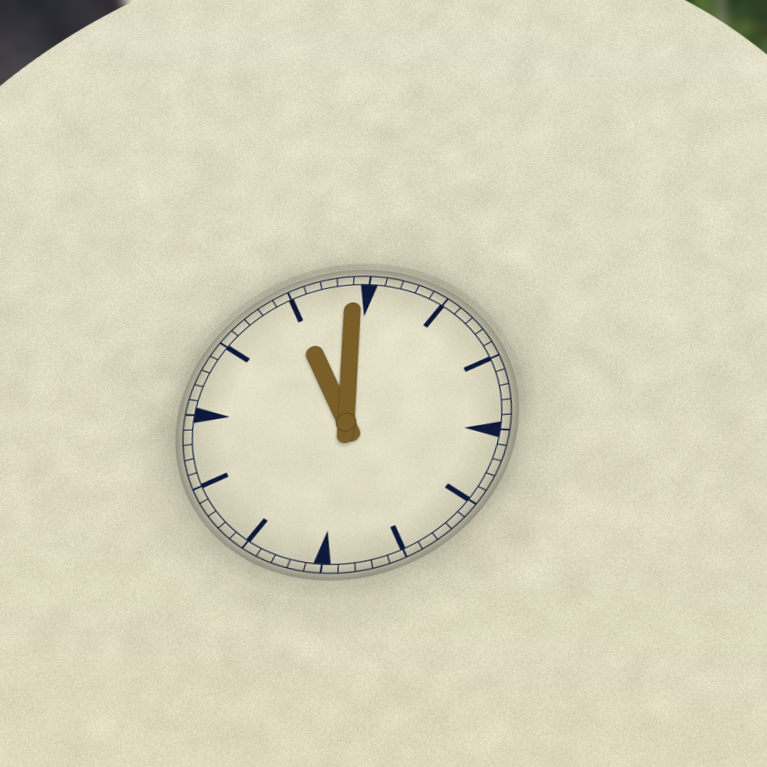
10:59
